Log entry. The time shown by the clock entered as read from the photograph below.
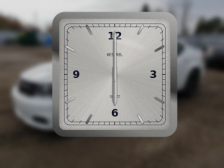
6:00
